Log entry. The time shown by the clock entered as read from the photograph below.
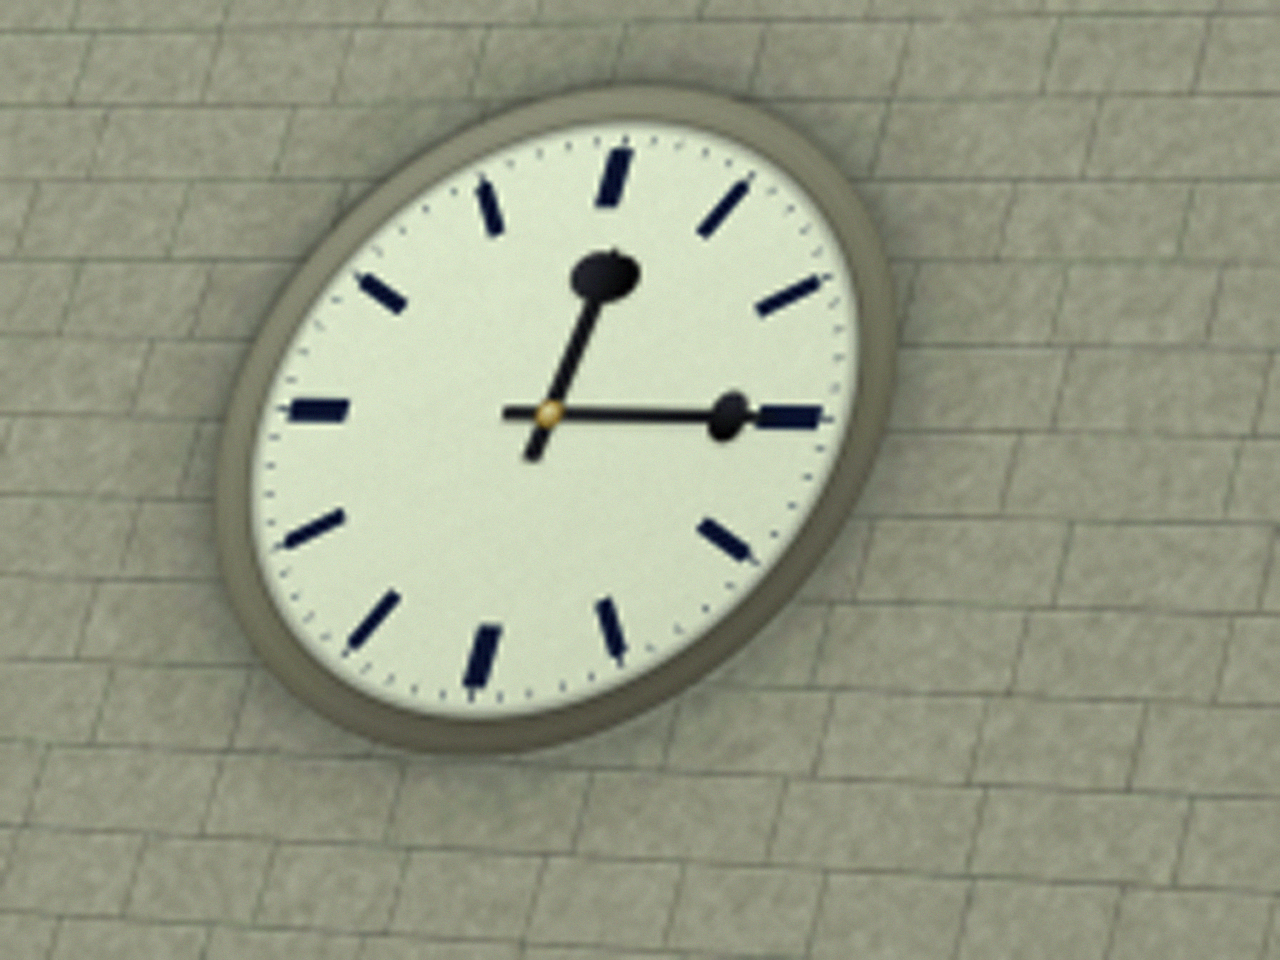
12:15
